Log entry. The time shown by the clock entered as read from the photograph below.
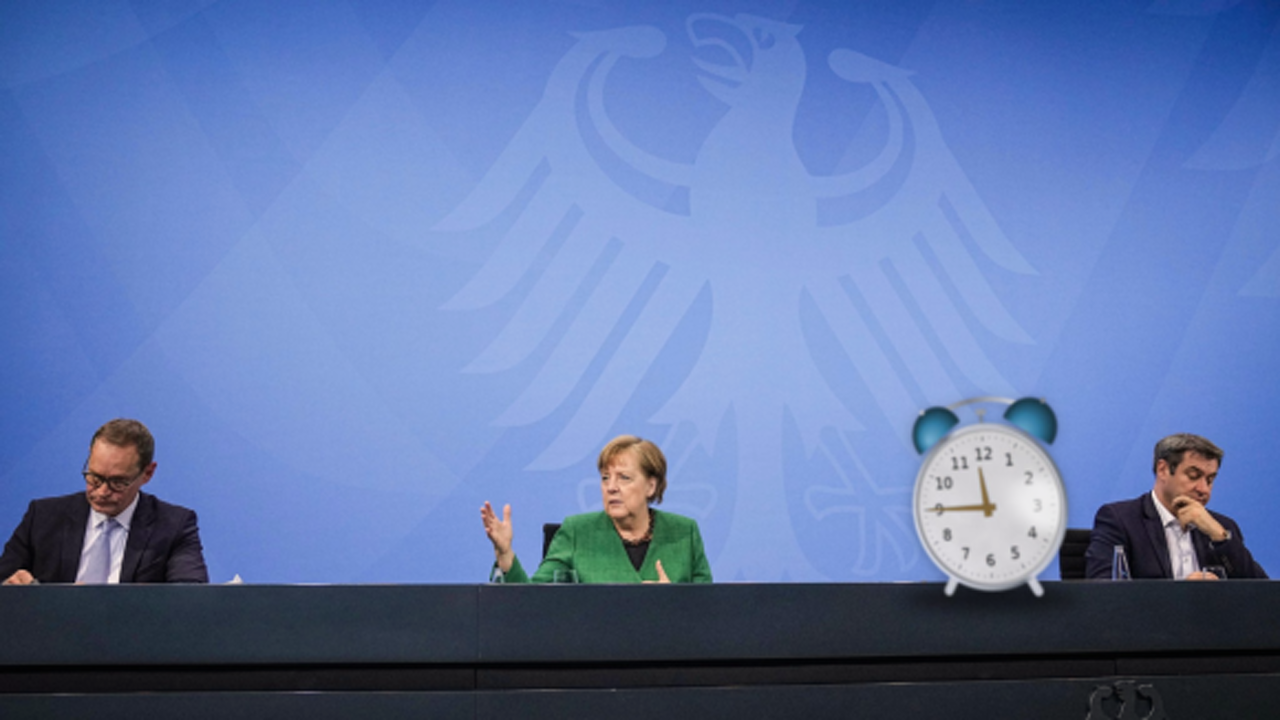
11:45
